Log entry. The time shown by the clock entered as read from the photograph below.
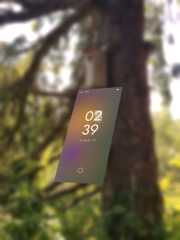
2:39
